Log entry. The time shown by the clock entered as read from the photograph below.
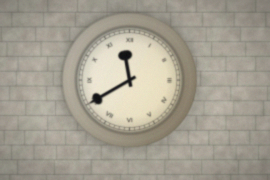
11:40
